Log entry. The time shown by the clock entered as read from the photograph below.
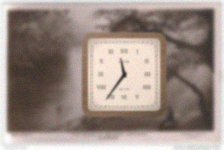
11:36
